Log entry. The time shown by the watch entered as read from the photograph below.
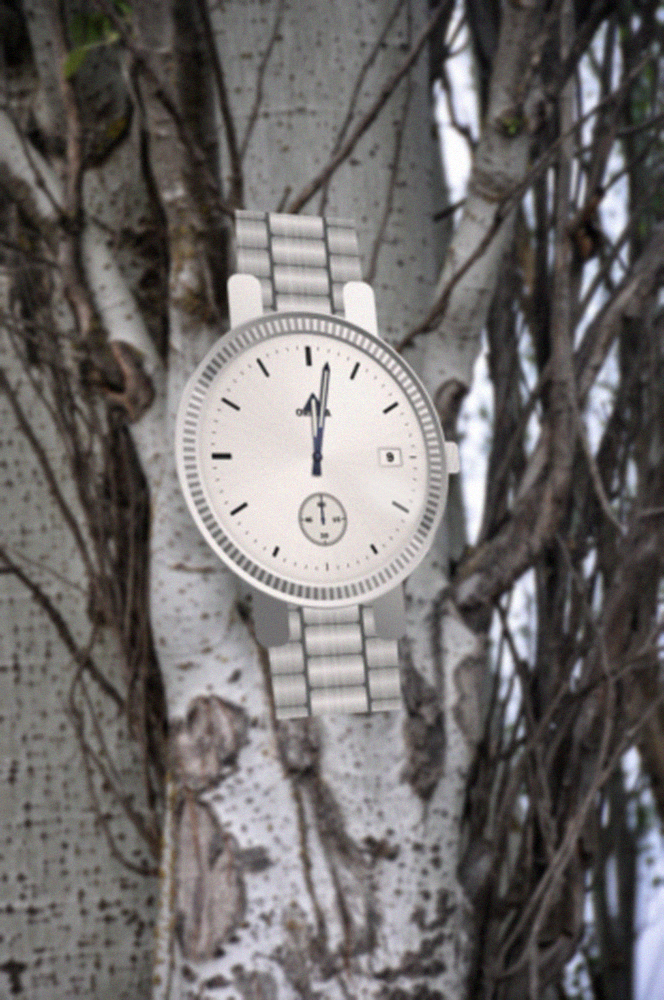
12:02
